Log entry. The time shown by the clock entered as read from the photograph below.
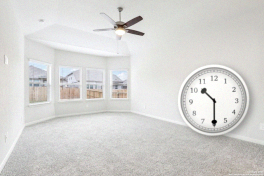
10:30
